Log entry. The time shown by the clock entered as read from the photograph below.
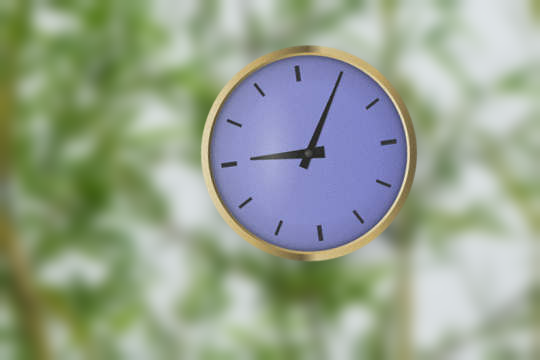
9:05
